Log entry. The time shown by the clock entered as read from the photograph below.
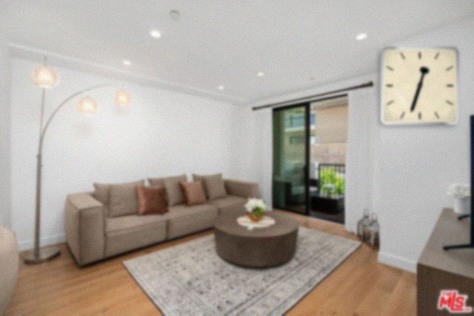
12:33
